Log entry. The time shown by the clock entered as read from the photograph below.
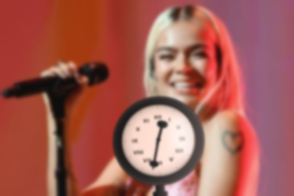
12:32
